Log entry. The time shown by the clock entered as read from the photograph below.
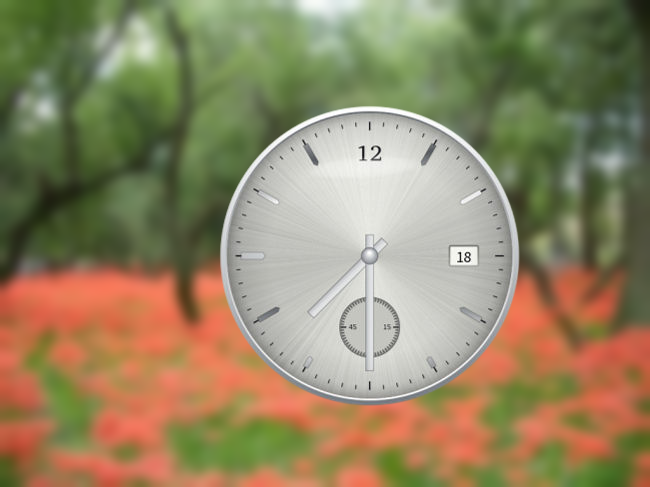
7:30
